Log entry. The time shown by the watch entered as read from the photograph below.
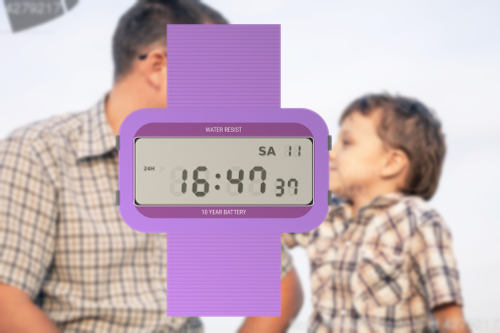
16:47:37
